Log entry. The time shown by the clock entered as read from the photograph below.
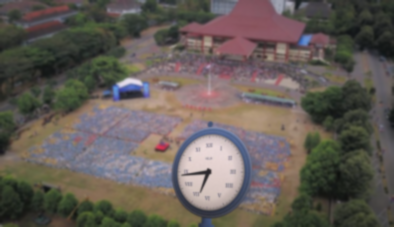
6:44
